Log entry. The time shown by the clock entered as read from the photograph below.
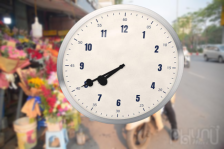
7:40
